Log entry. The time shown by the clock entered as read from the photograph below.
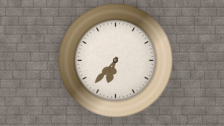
6:37
